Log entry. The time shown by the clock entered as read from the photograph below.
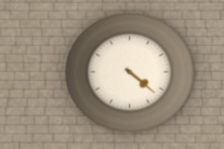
4:22
